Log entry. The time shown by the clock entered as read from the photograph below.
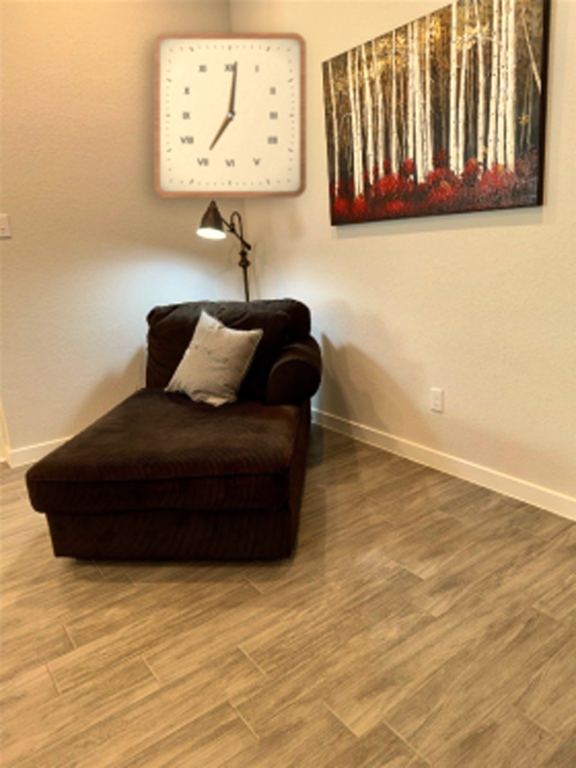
7:01
